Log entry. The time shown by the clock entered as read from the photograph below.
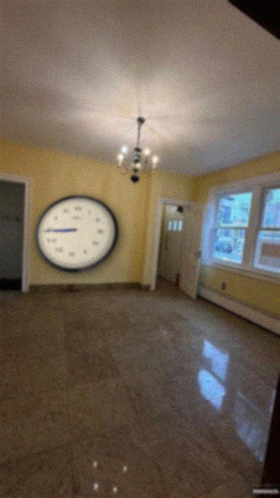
8:44
